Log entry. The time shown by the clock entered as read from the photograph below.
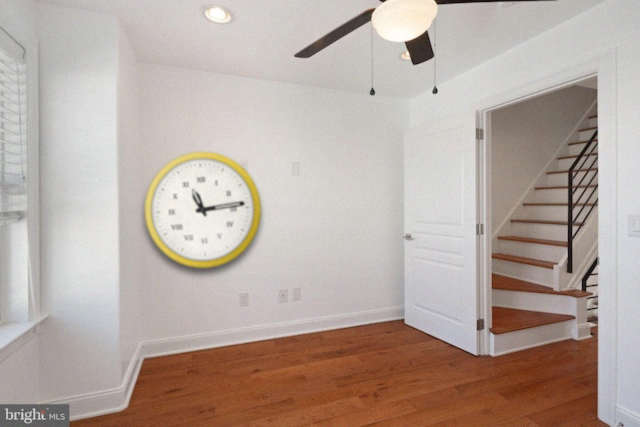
11:14
